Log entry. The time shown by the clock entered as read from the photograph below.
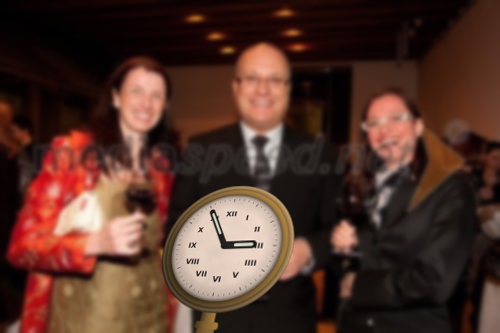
2:55
